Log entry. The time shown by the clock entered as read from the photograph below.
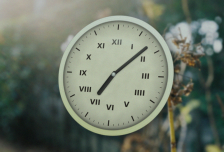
7:08
